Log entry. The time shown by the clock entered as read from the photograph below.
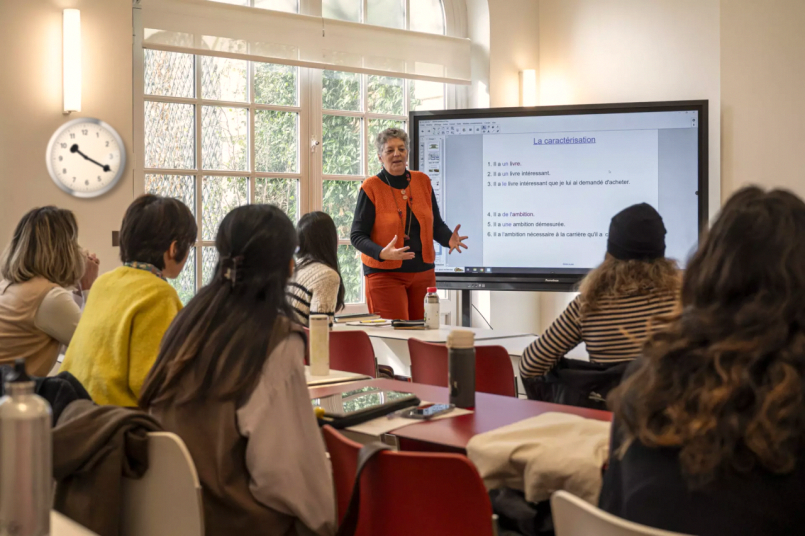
10:20
